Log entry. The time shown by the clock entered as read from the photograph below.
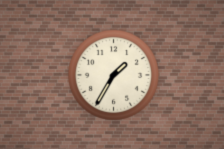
1:35
